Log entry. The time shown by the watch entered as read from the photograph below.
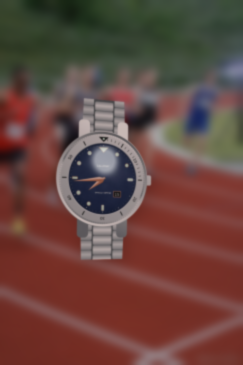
7:44
